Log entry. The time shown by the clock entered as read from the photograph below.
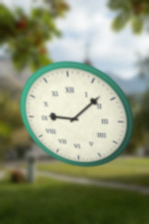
9:08
